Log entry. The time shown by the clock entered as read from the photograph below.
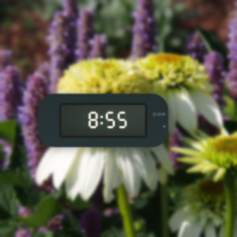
8:55
